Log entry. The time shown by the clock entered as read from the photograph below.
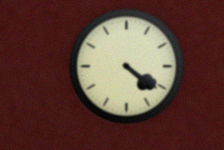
4:21
